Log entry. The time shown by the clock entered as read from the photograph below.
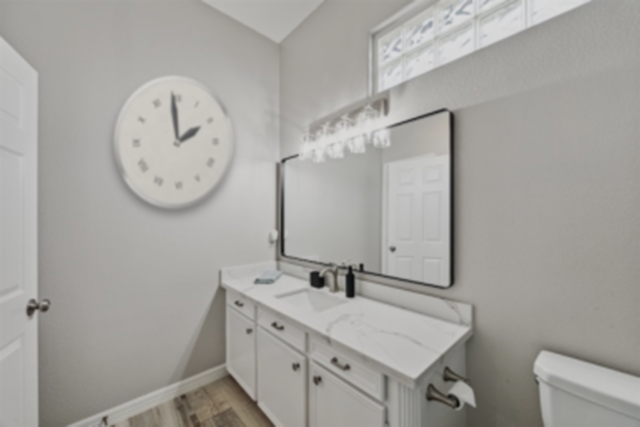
1:59
